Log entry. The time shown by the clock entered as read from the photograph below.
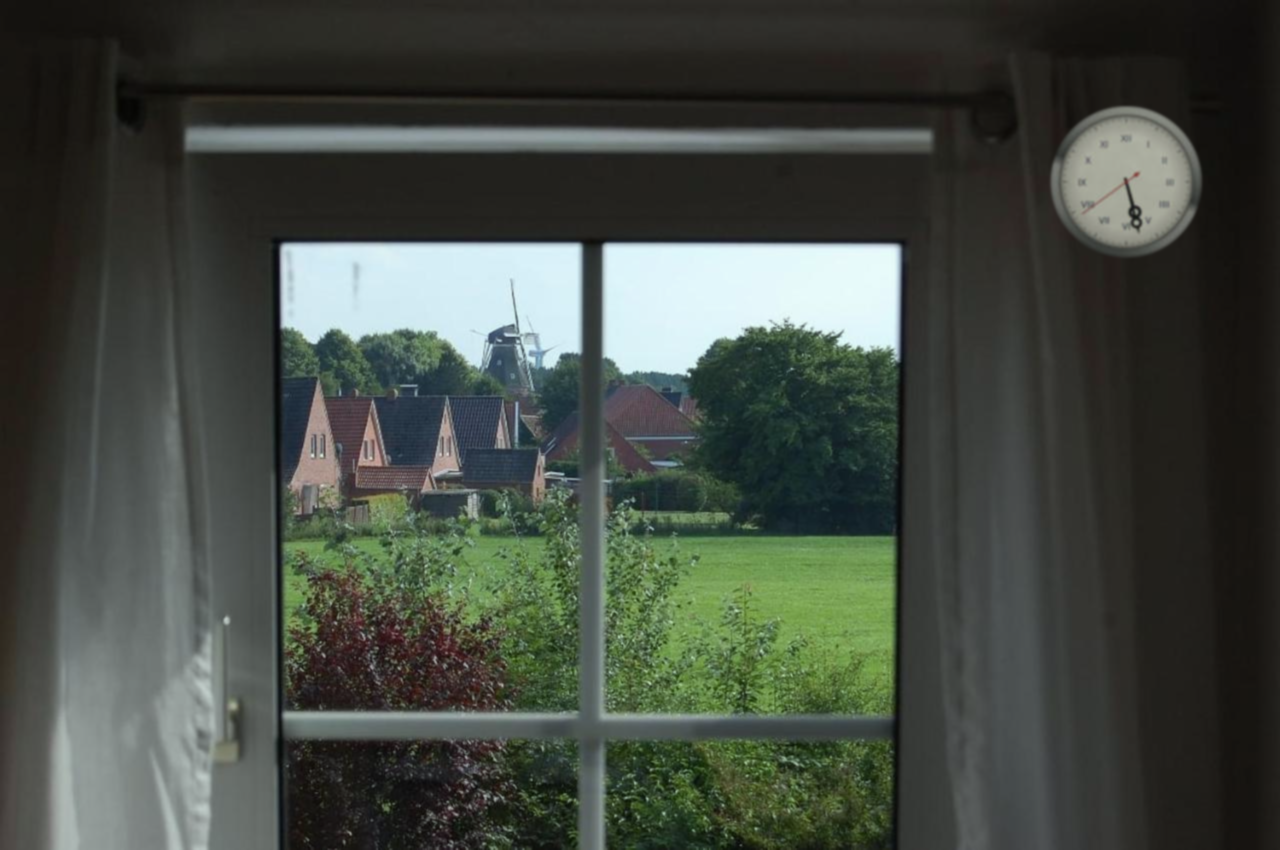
5:27:39
